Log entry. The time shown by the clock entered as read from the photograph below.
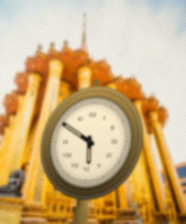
5:50
